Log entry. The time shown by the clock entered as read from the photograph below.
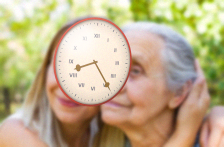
8:24
